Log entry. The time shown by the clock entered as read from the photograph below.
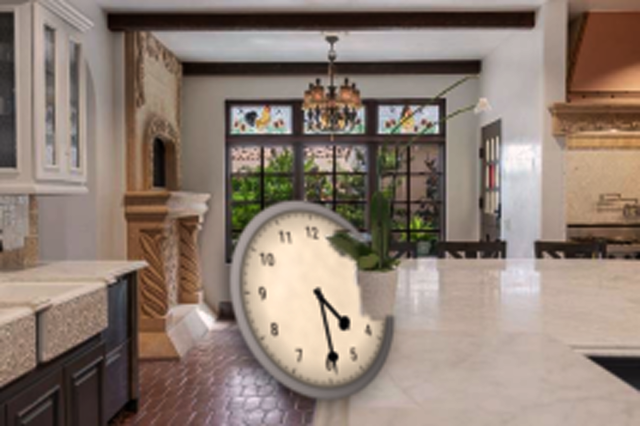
4:29
